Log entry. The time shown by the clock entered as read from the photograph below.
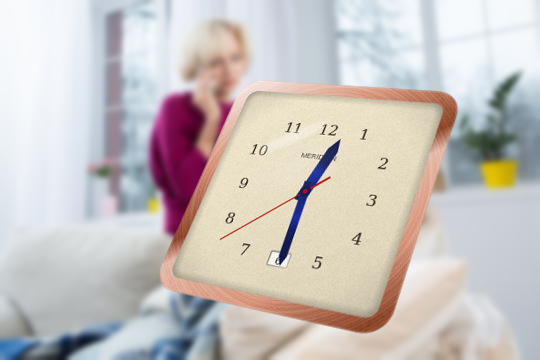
12:29:38
